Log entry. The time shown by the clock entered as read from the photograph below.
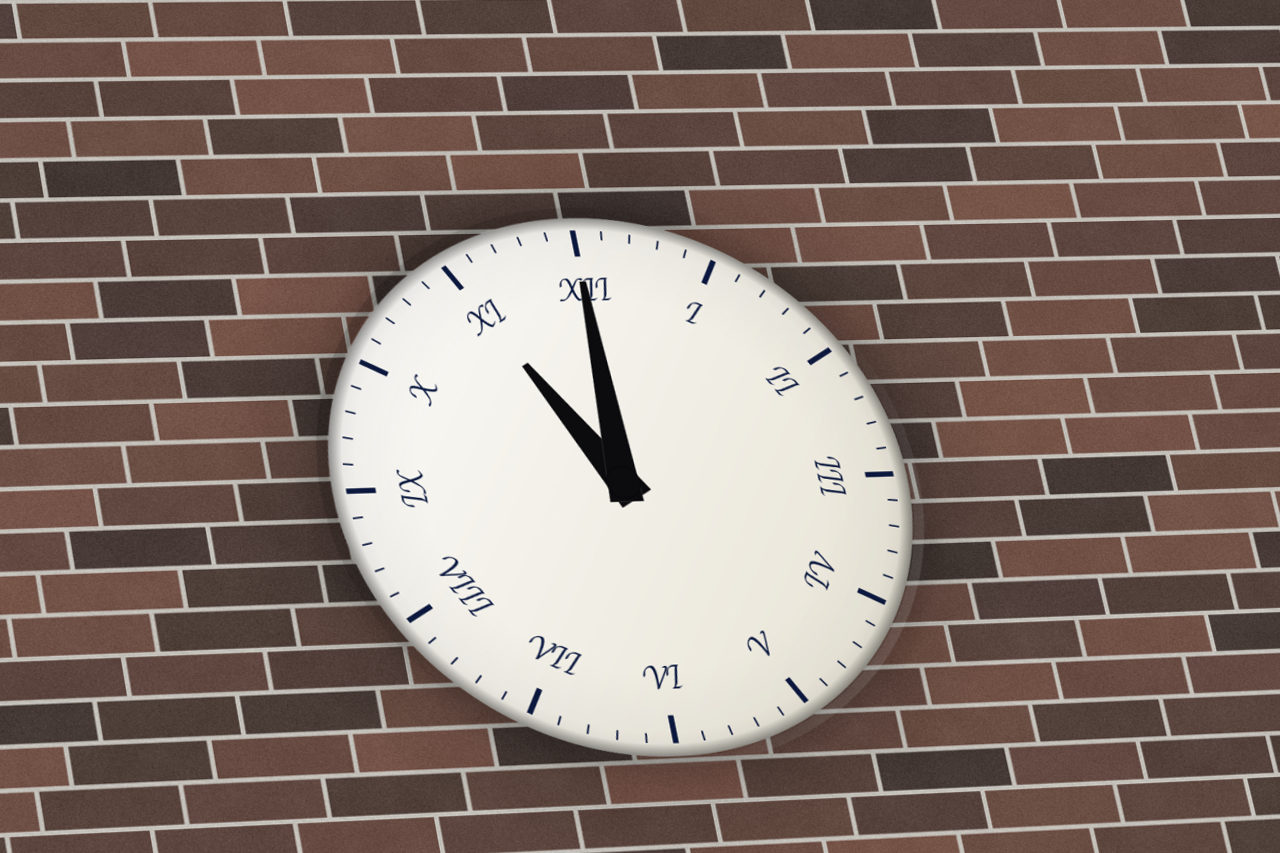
11:00
